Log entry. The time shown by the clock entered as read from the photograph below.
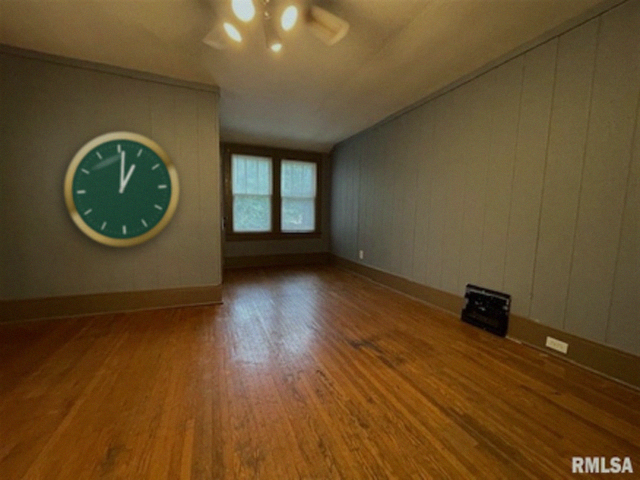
1:01
